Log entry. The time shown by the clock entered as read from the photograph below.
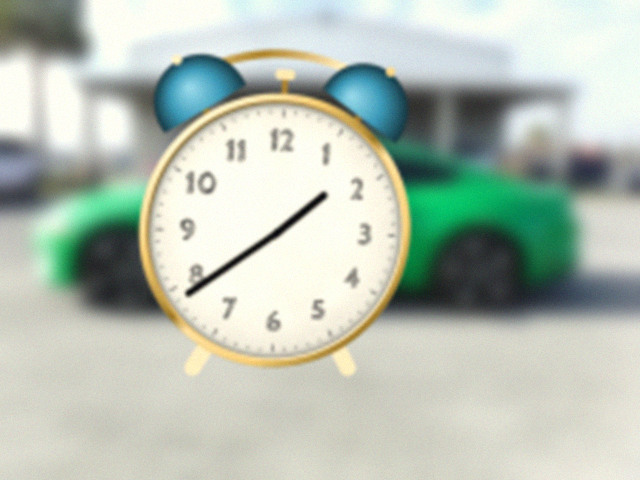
1:39
